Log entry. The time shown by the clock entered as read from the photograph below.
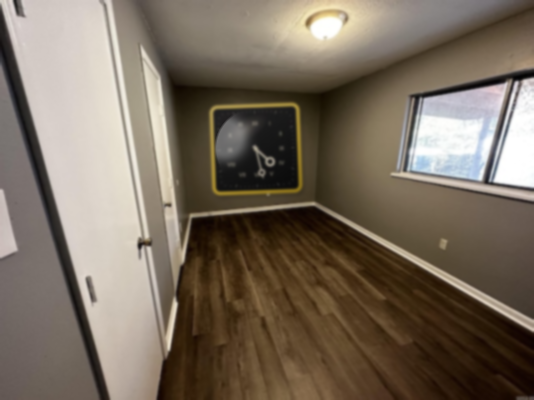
4:28
